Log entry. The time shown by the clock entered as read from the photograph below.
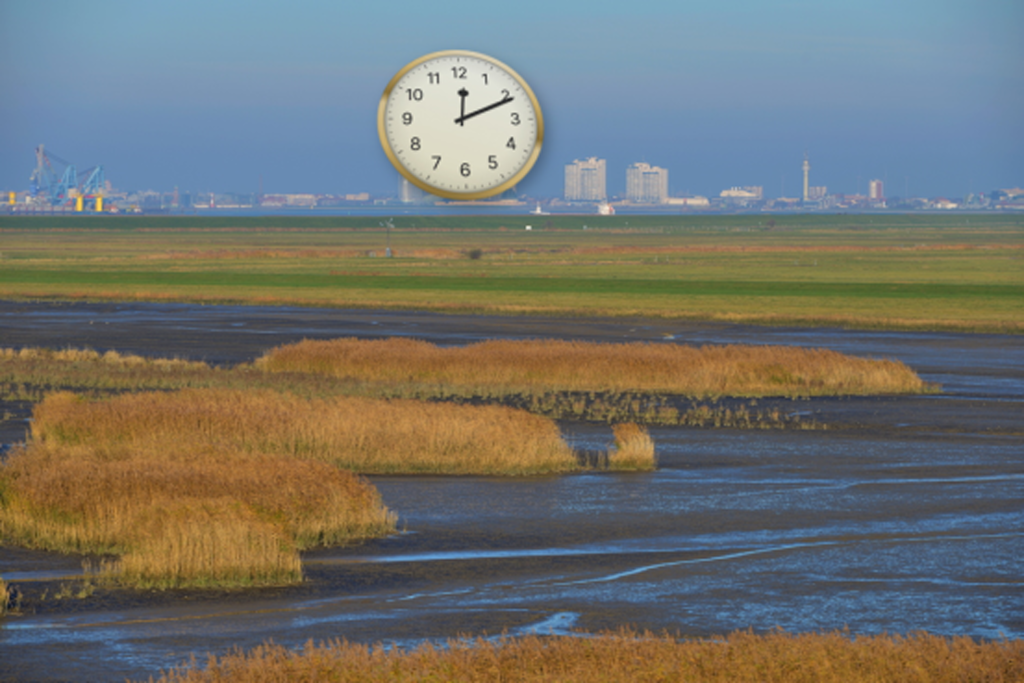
12:11
